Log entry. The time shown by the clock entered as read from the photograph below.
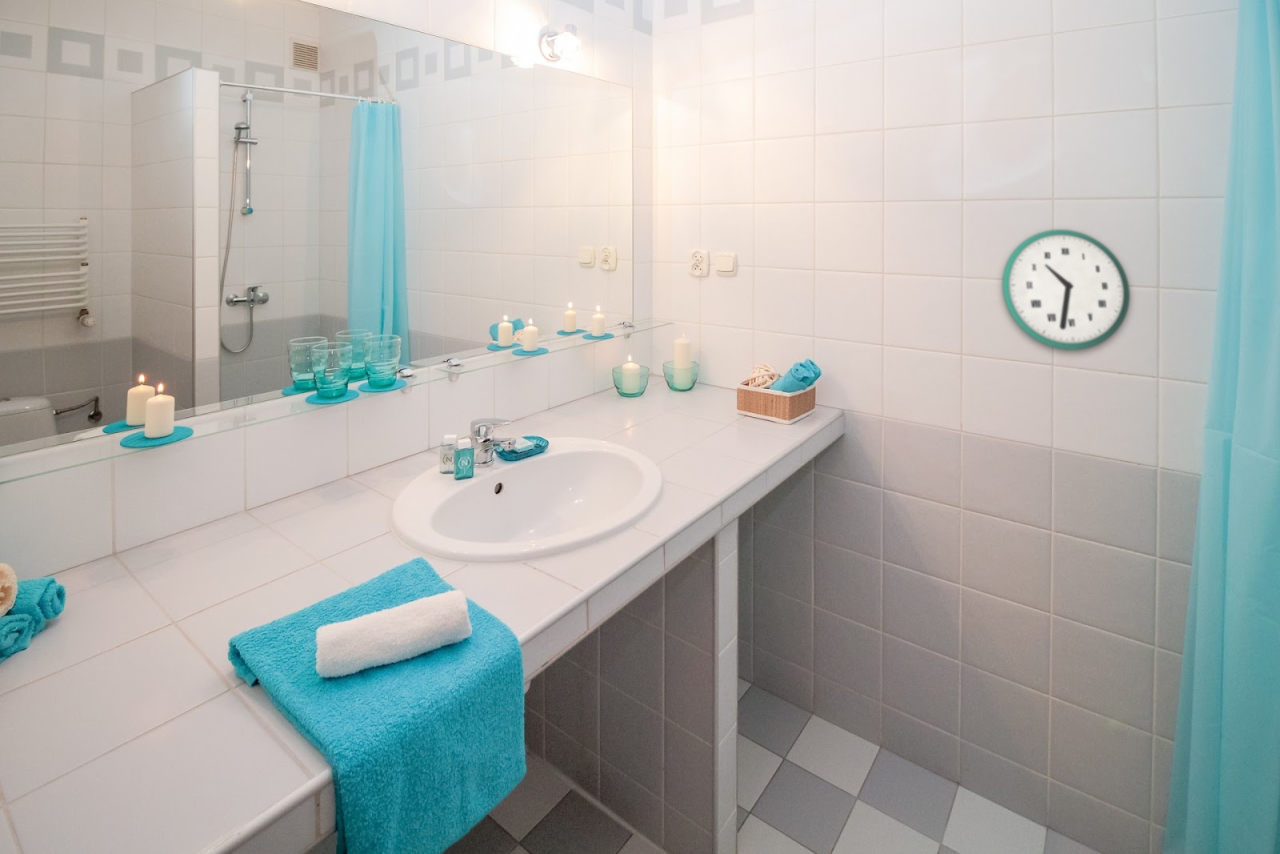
10:32
